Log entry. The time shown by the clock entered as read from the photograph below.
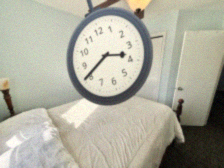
3:41
